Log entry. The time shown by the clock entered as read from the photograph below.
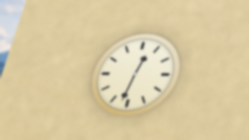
12:32
